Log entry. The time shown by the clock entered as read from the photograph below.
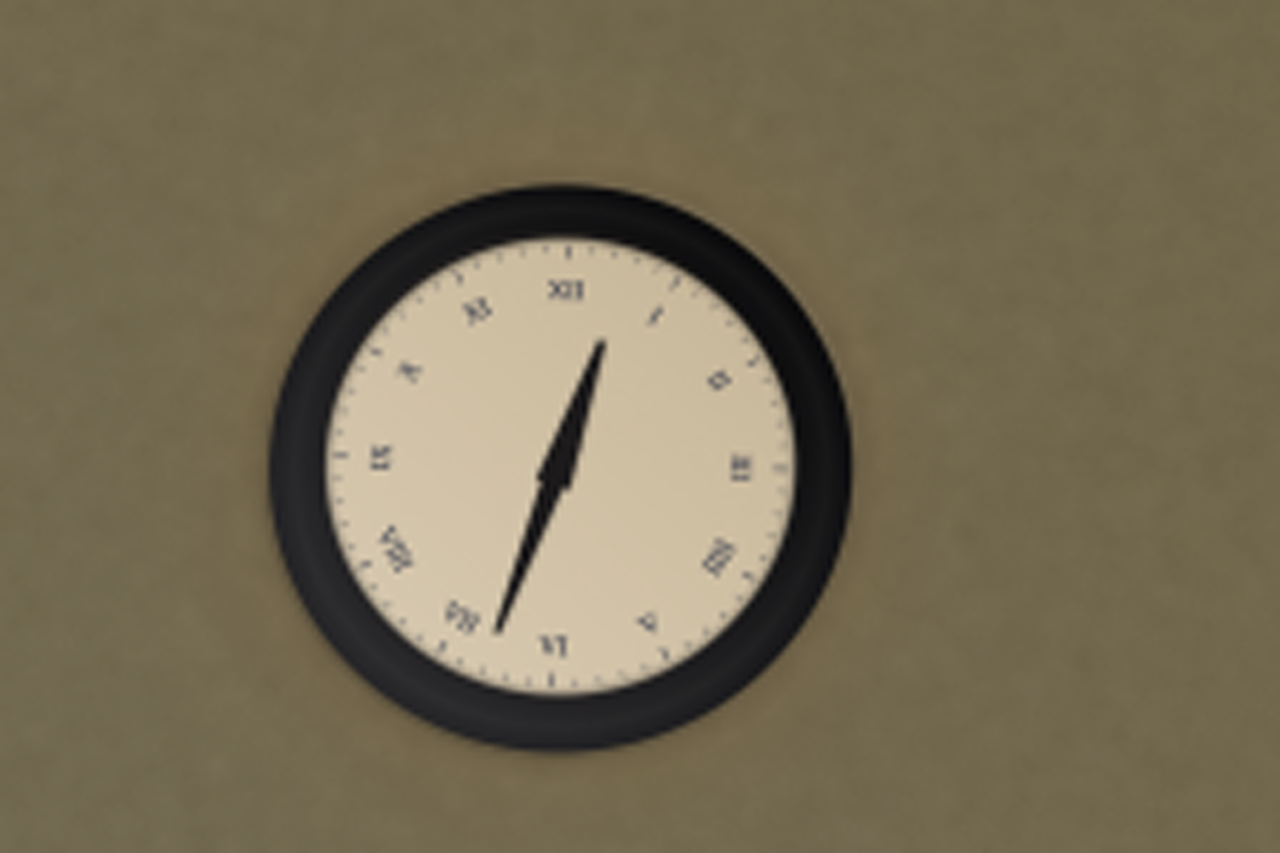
12:33
